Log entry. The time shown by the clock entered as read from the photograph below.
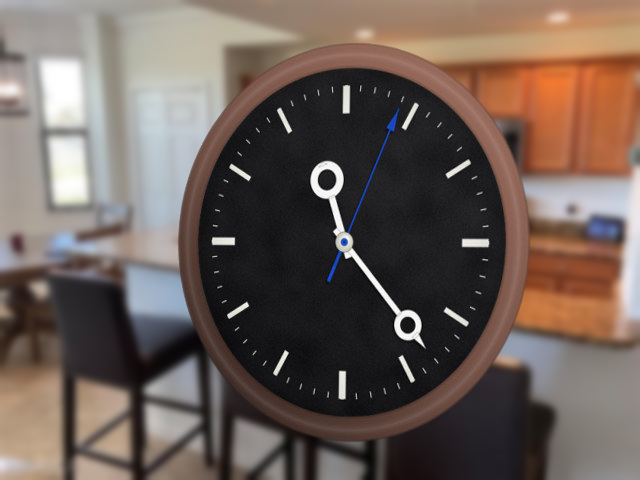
11:23:04
